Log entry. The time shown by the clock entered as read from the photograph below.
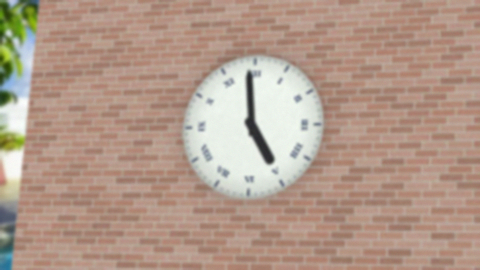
4:59
